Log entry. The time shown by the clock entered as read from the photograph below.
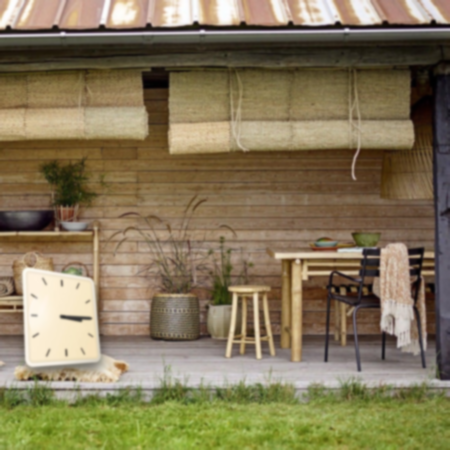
3:15
